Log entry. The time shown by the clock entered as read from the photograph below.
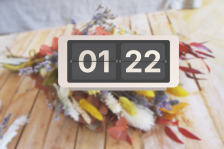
1:22
